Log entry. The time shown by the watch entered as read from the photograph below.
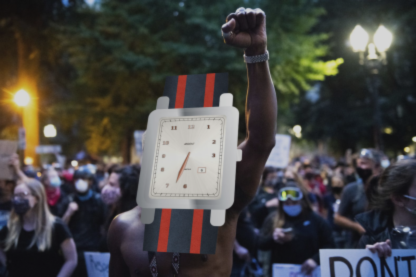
6:33
